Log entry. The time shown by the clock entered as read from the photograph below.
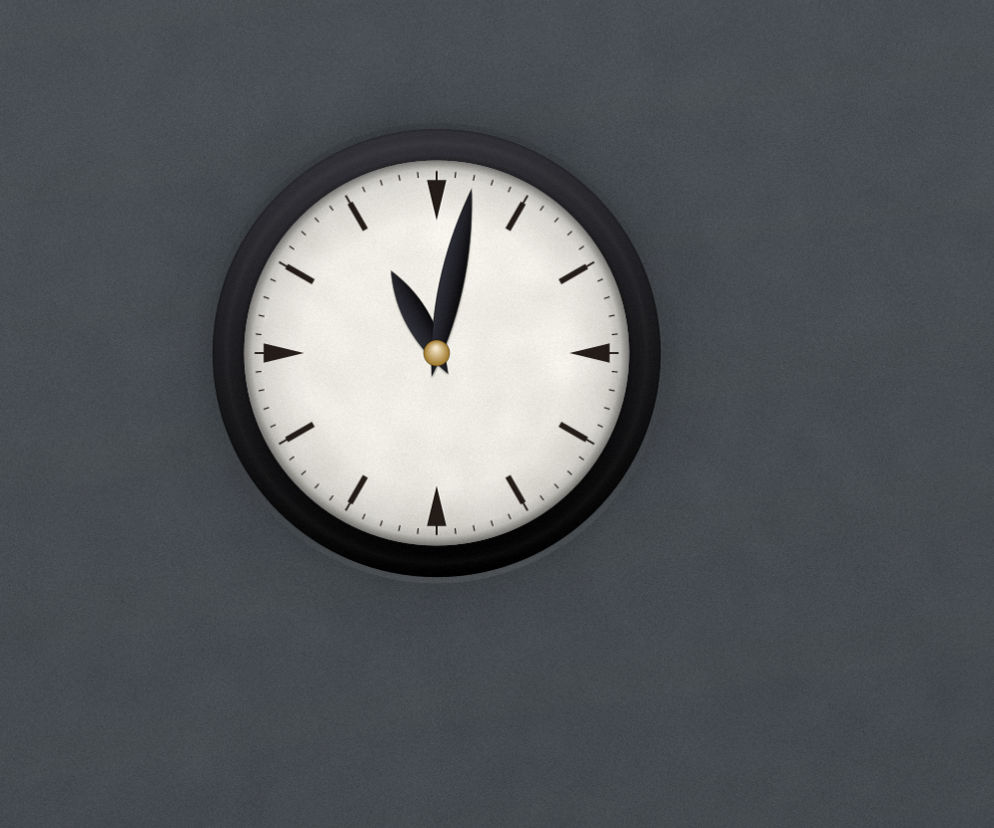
11:02
